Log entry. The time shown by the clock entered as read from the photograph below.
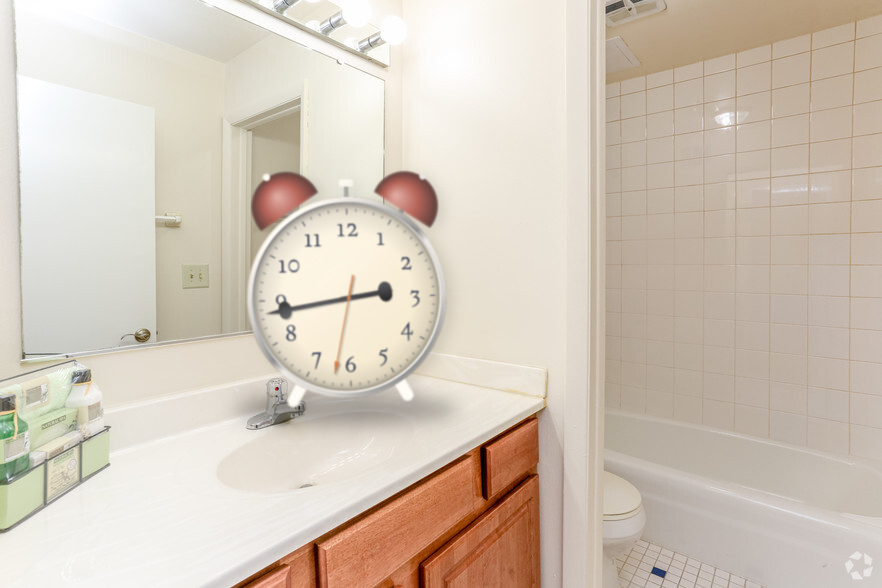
2:43:32
